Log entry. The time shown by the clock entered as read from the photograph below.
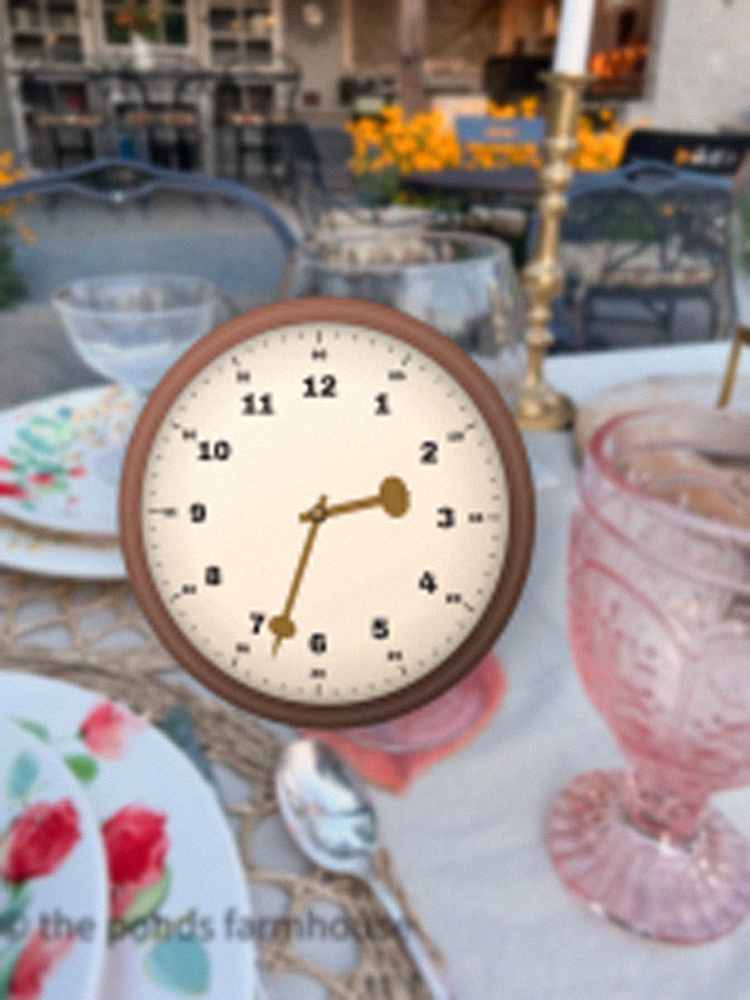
2:33
